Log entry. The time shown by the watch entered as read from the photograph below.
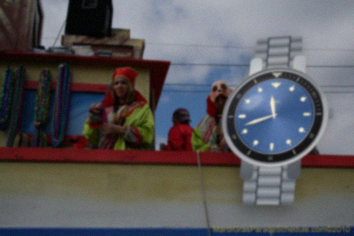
11:42
